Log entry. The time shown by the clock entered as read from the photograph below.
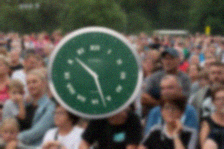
10:27
